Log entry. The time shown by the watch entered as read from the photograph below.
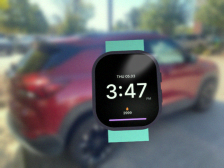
3:47
